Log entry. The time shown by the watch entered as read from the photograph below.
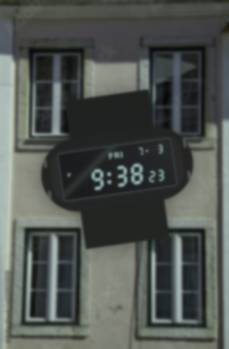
9:38:23
